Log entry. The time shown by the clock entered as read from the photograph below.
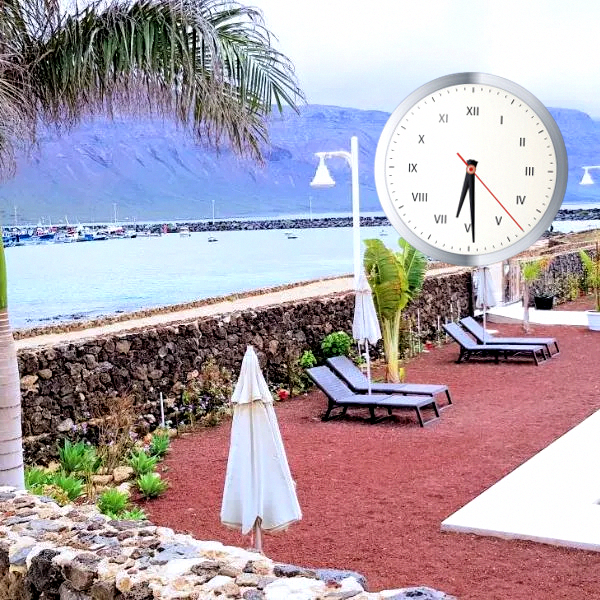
6:29:23
